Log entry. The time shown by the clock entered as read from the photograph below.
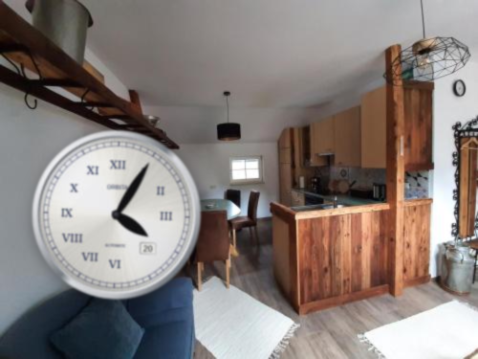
4:05
